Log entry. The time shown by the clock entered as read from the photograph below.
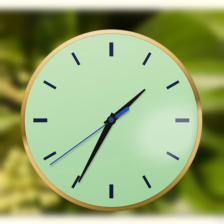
1:34:39
